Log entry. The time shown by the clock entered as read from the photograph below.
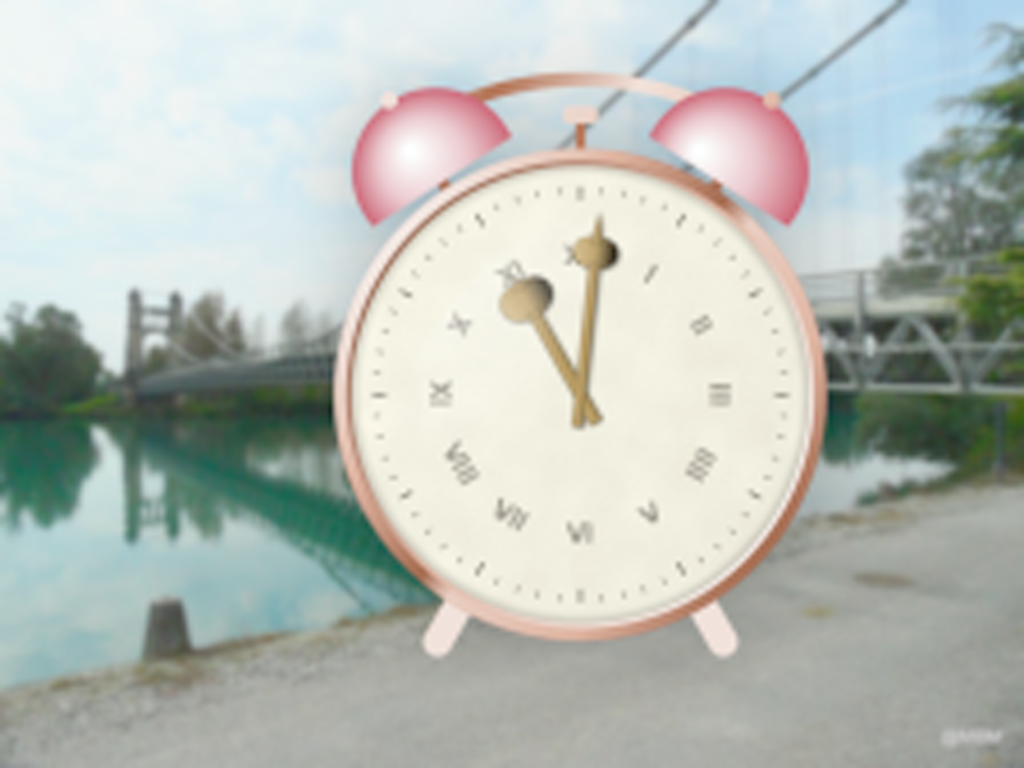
11:01
